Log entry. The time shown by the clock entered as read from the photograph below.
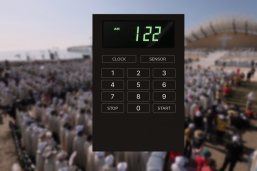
1:22
